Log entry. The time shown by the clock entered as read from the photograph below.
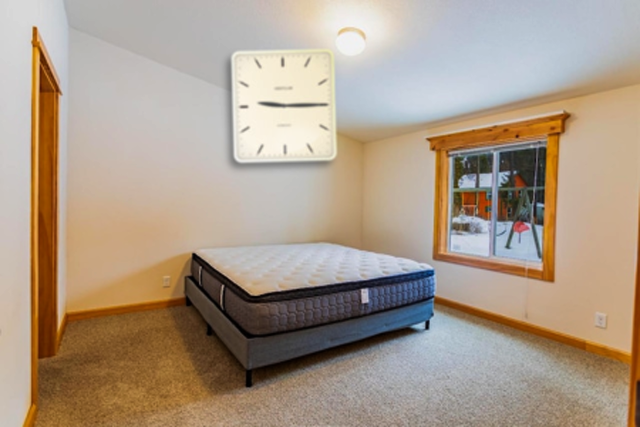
9:15
